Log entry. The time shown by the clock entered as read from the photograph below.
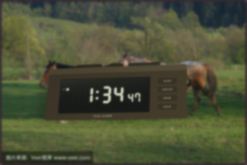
1:34
